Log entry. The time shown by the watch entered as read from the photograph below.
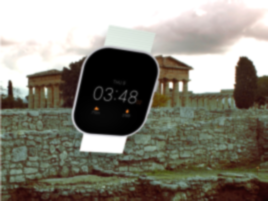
3:48
